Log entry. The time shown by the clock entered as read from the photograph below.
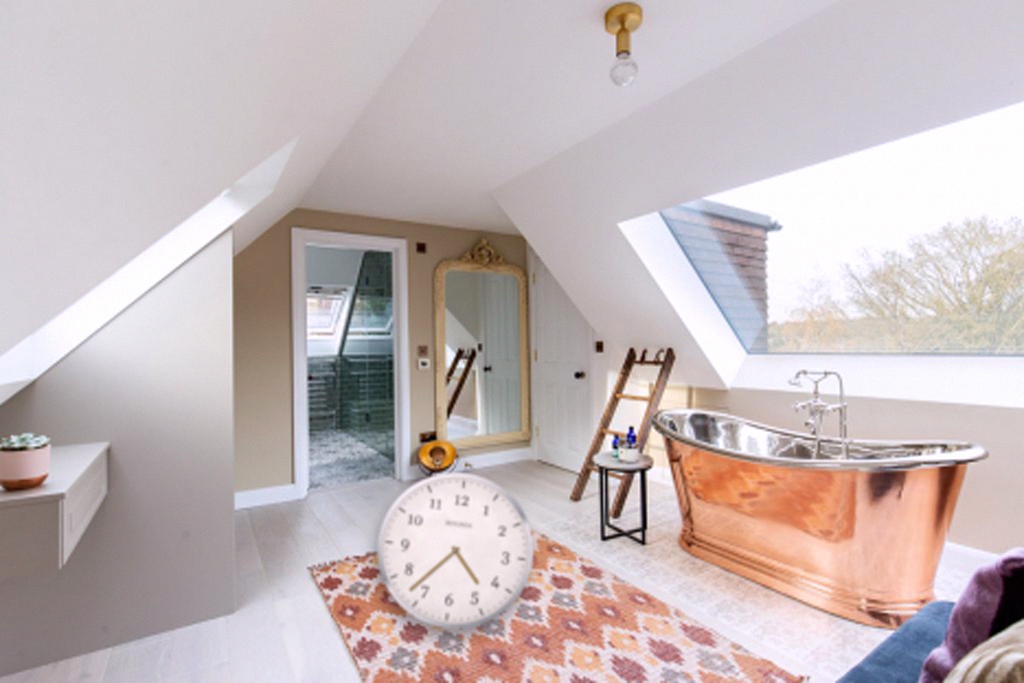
4:37
